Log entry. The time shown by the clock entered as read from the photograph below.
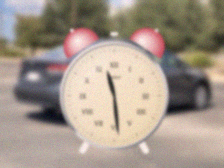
11:29
